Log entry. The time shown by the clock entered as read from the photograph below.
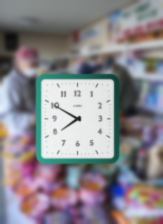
7:50
